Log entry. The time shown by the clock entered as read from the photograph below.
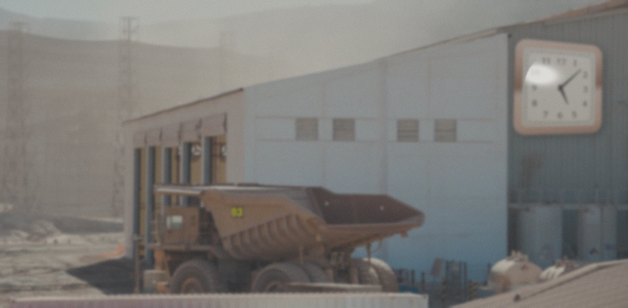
5:08
